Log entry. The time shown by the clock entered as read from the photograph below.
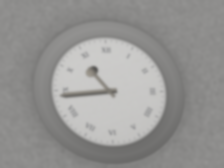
10:44
